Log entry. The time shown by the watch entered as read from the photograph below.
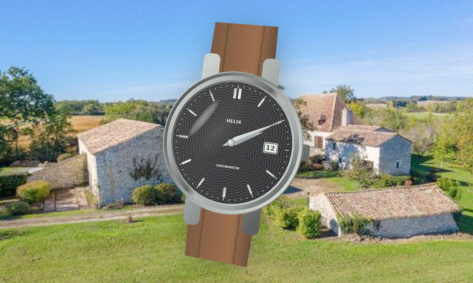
2:10
